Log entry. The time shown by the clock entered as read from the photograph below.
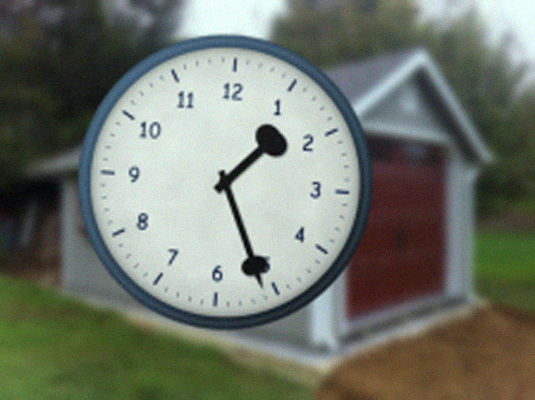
1:26
